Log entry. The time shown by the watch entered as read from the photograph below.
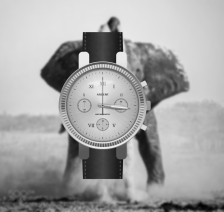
3:16
